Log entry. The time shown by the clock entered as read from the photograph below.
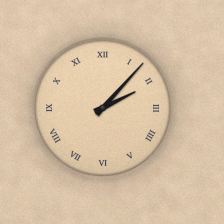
2:07
